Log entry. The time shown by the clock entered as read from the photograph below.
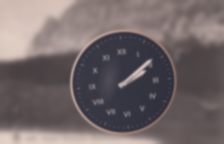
2:09
